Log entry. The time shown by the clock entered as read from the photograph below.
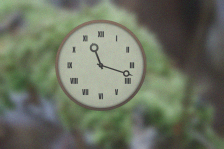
11:18
